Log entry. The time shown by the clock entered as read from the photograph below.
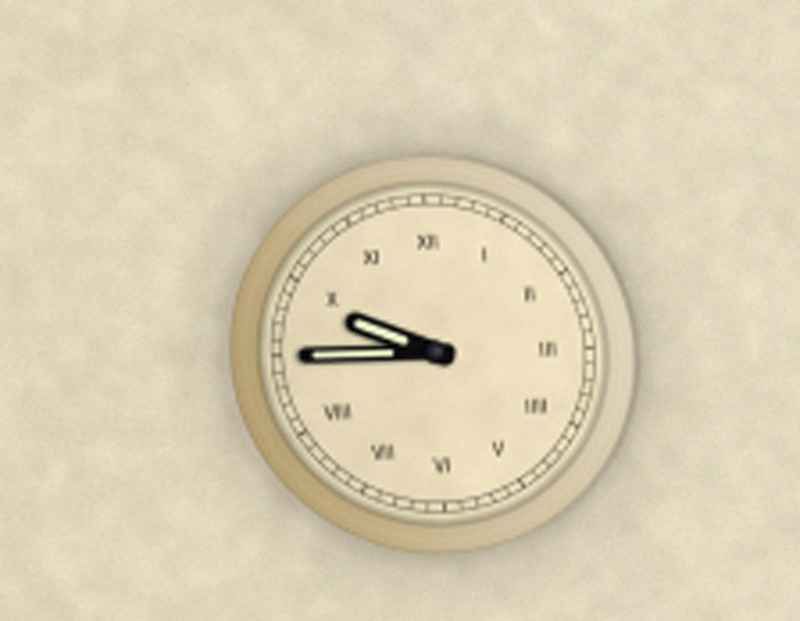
9:45
